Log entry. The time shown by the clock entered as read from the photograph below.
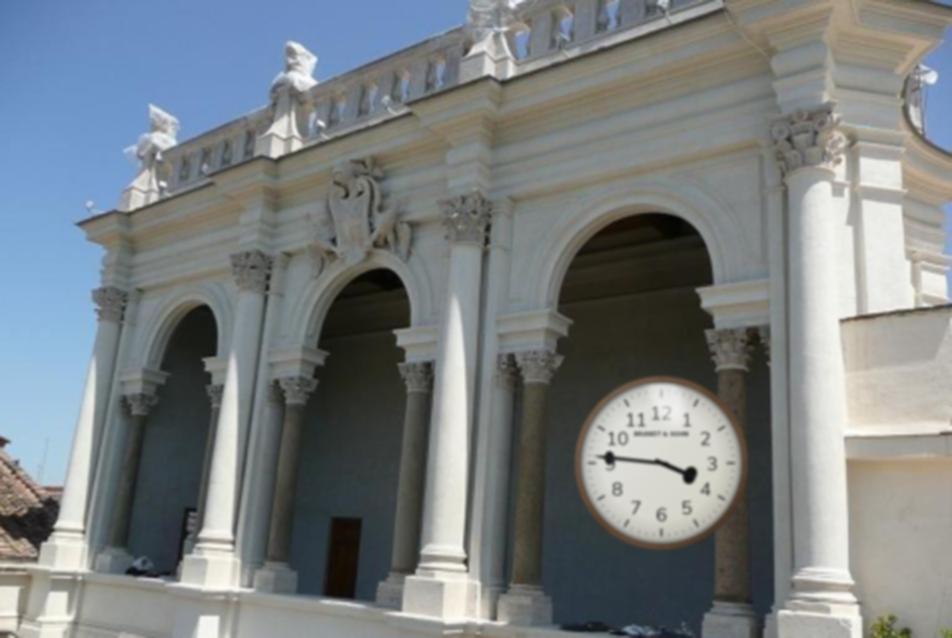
3:46
